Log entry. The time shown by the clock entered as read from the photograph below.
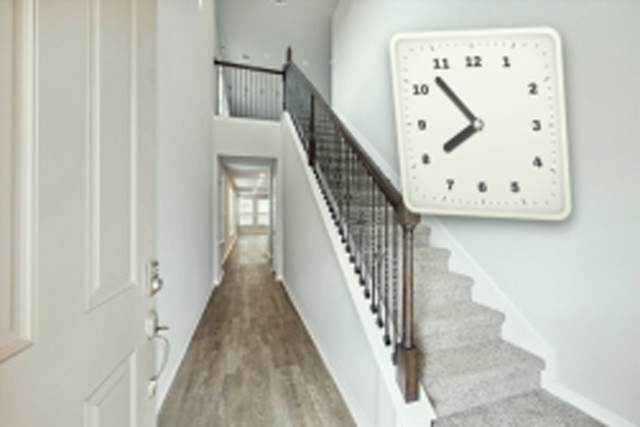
7:53
